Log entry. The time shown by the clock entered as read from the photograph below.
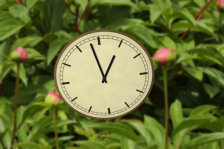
12:58
